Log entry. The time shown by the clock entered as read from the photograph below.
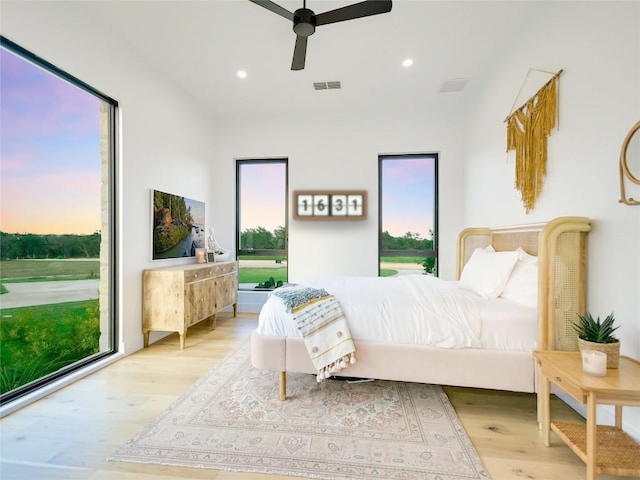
16:31
